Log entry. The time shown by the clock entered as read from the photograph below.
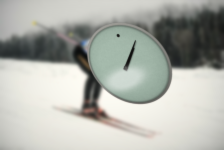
1:05
